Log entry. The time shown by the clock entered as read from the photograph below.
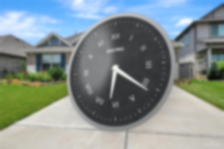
6:21
